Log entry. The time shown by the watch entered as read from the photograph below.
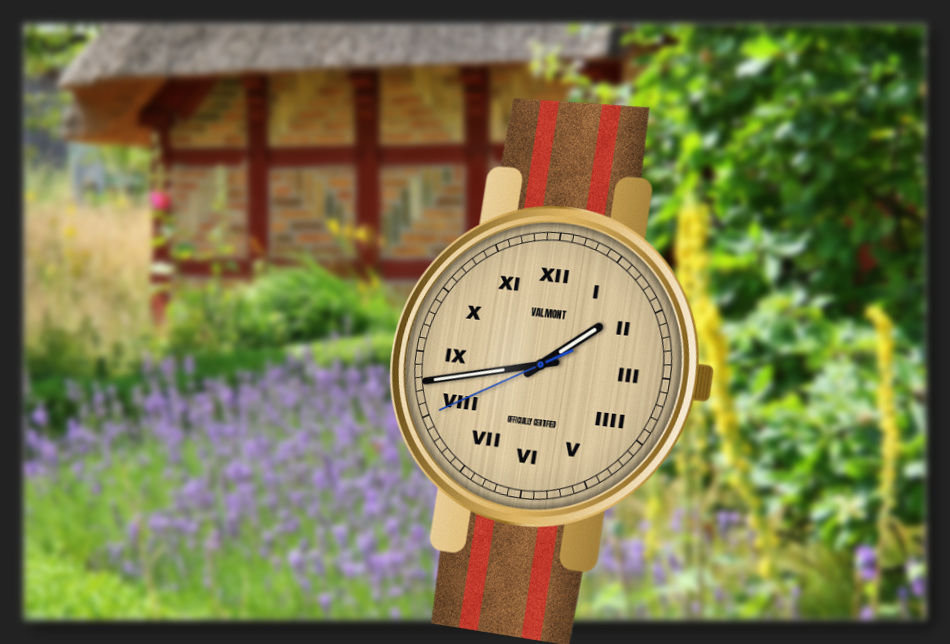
1:42:40
